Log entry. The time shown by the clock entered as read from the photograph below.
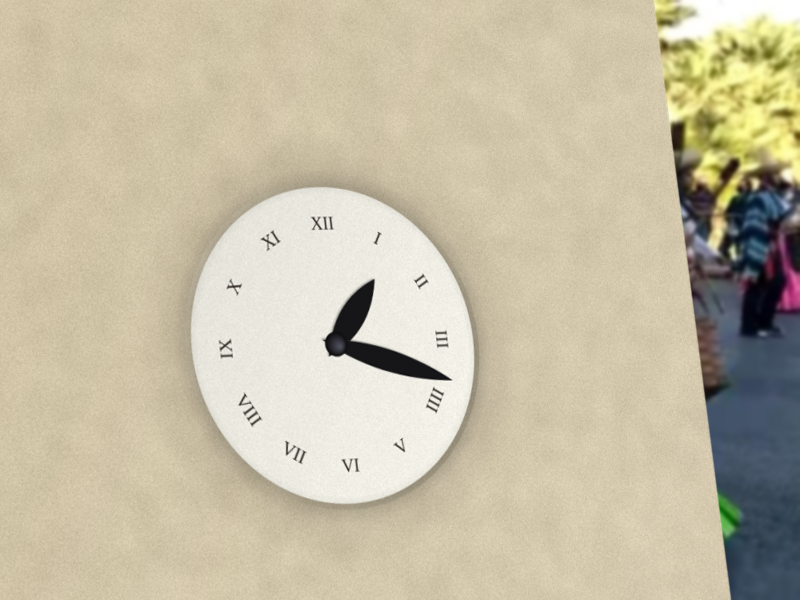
1:18
